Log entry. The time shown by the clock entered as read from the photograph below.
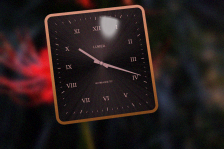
10:19
